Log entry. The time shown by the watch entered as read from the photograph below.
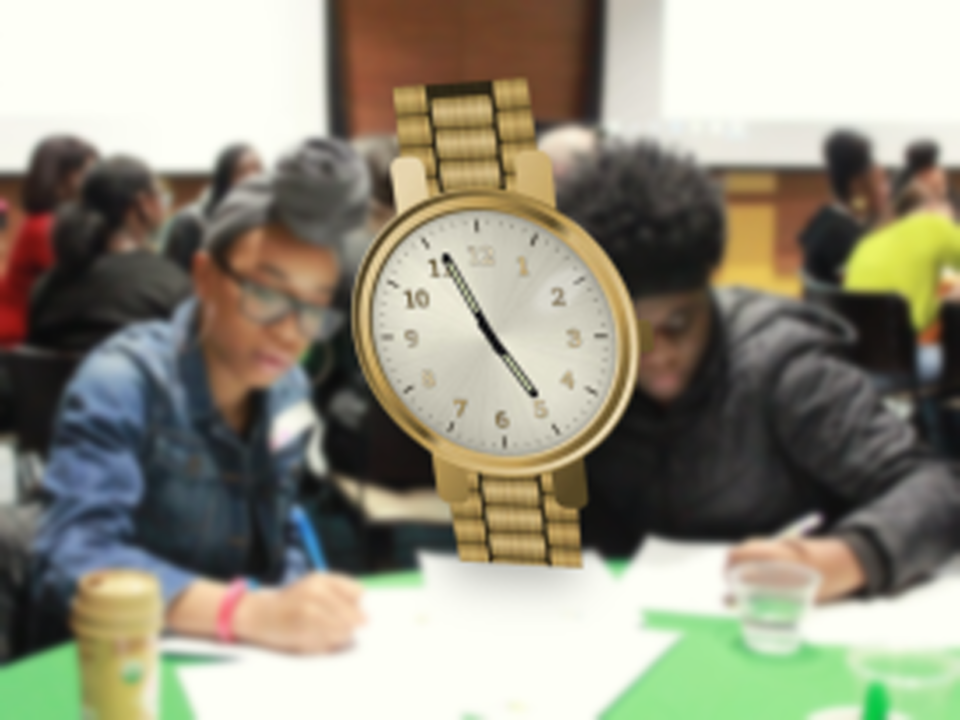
4:56
